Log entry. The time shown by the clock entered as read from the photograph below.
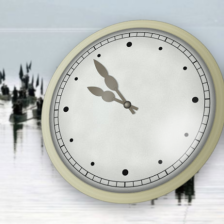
9:54
